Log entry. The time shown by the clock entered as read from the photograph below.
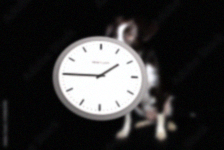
1:45
